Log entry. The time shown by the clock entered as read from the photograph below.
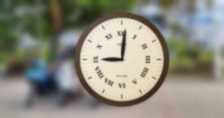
9:01
